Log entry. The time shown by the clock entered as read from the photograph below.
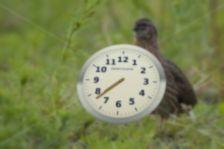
7:38
